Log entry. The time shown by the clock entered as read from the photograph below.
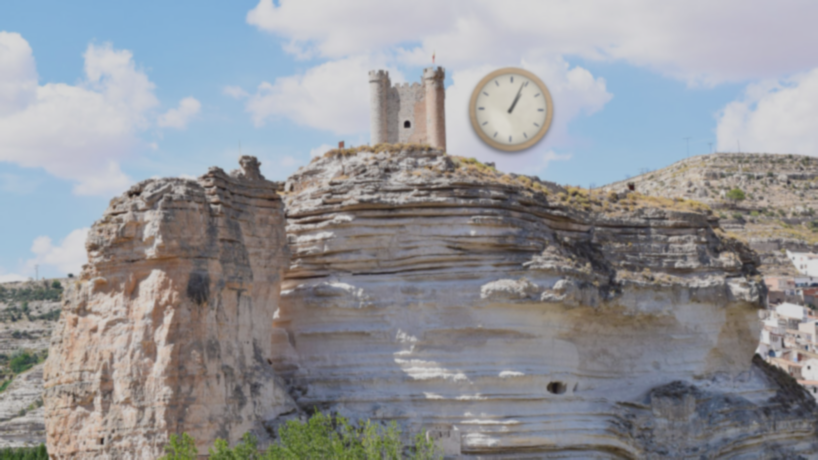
1:04
